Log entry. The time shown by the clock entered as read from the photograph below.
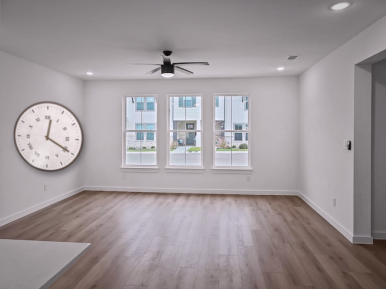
12:20
